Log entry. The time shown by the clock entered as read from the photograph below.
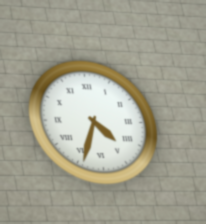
4:34
